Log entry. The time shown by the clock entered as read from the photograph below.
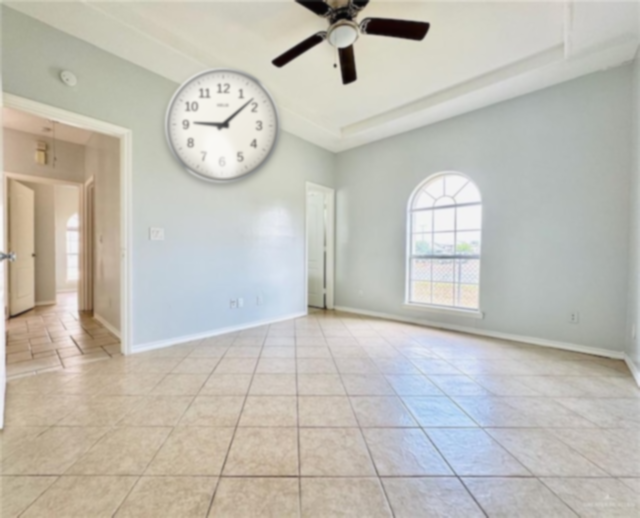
9:08
